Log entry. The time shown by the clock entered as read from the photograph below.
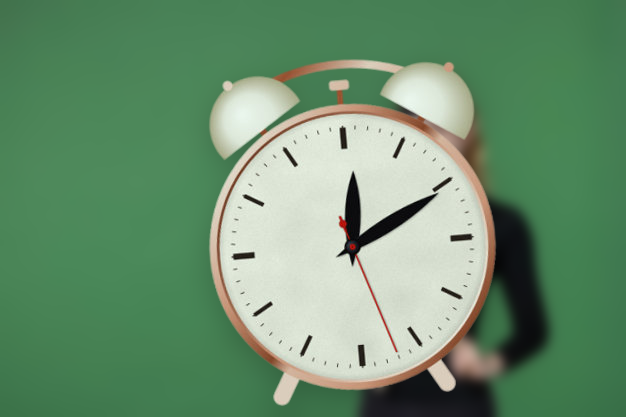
12:10:27
